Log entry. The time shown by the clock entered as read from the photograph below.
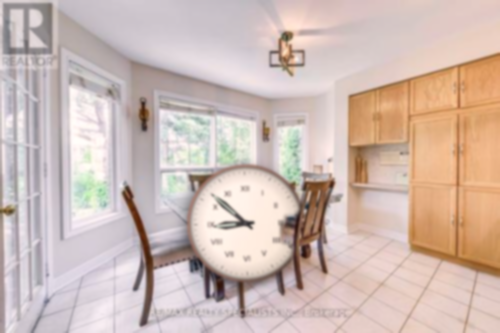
8:52
